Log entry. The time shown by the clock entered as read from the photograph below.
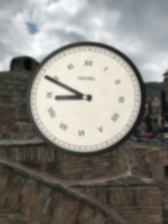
8:49
